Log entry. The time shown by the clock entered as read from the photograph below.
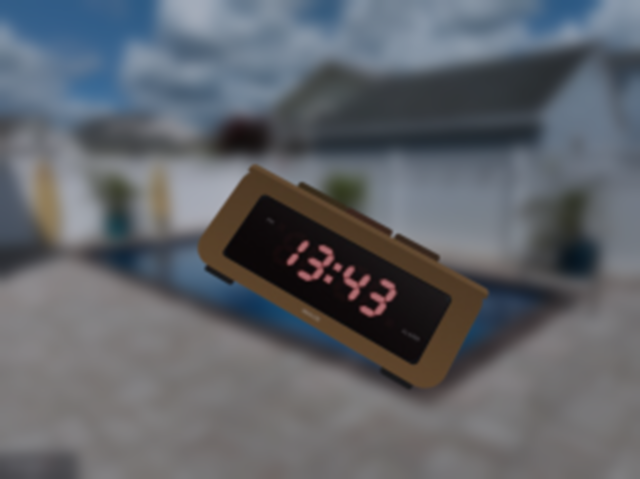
13:43
